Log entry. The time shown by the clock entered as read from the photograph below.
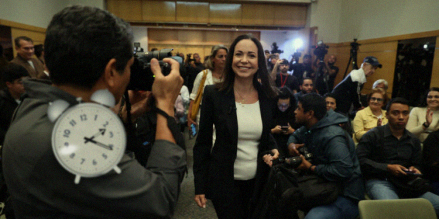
2:21
